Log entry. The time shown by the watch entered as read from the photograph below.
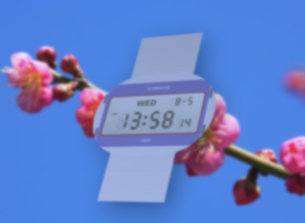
13:58
